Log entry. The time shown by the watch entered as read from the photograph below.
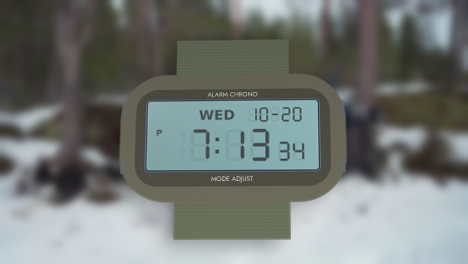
7:13:34
